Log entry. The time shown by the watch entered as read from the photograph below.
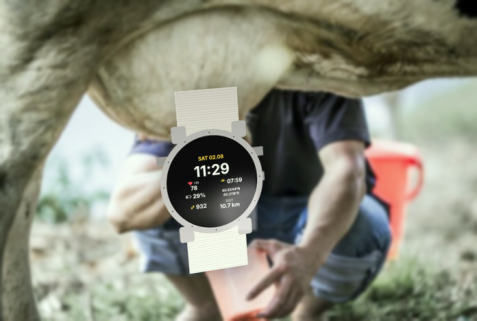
11:29
